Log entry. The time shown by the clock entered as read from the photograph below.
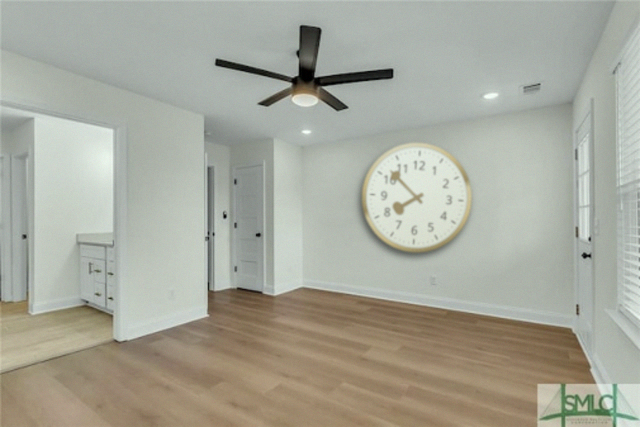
7:52
